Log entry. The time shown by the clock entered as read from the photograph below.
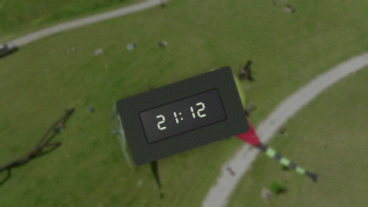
21:12
